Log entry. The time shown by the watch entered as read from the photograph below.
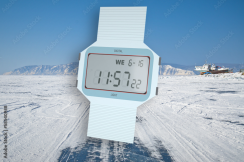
11:57:22
